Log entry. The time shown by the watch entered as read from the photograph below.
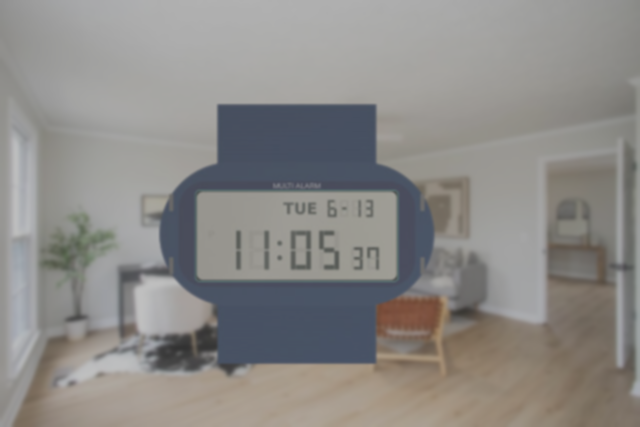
11:05:37
